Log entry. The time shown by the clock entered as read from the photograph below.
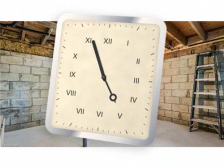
4:56
